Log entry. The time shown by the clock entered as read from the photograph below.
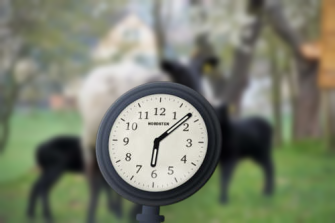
6:08
